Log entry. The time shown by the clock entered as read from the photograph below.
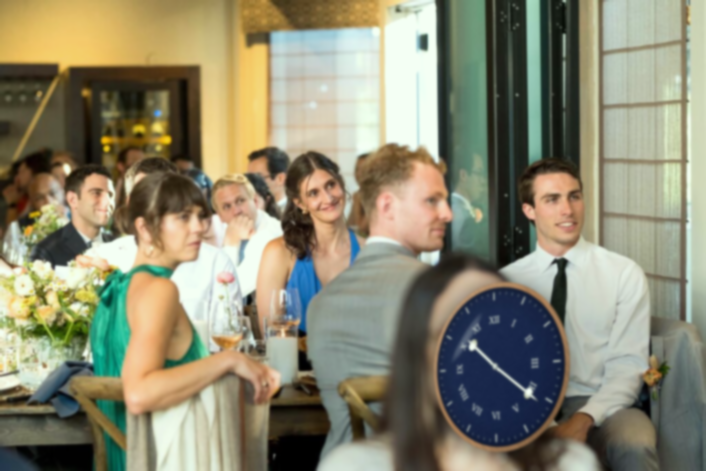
10:21
